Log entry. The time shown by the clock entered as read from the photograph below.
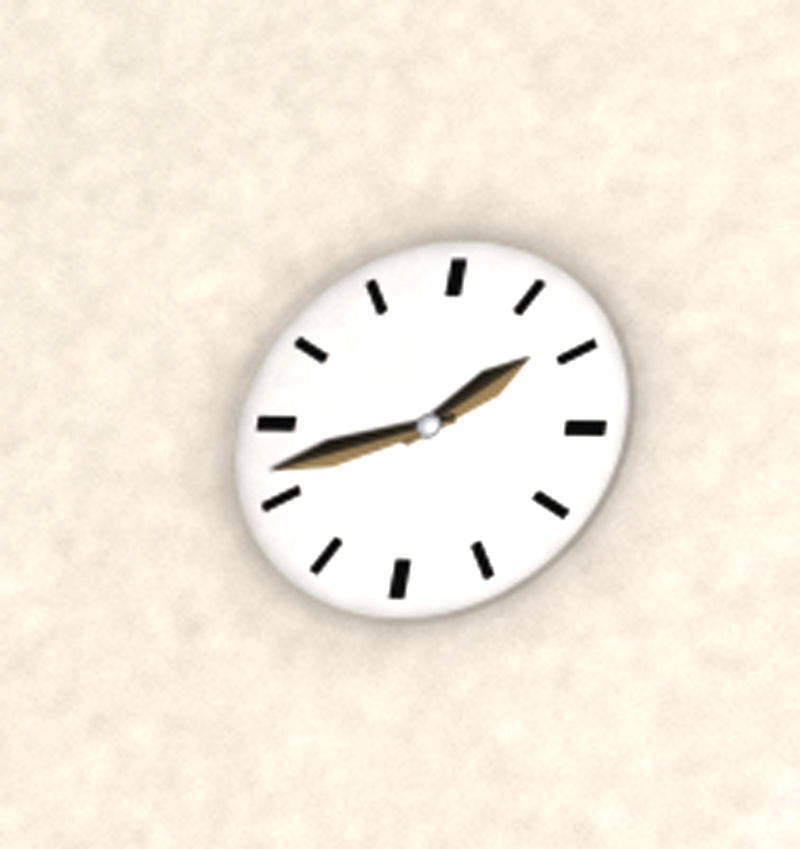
1:42
